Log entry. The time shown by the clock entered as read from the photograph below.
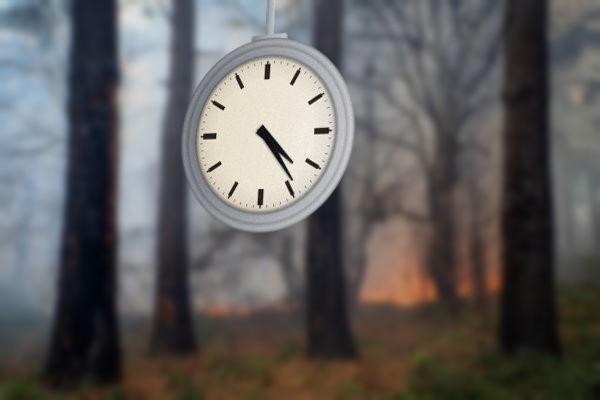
4:24
